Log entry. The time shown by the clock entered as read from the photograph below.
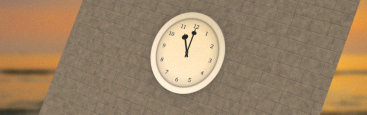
11:00
